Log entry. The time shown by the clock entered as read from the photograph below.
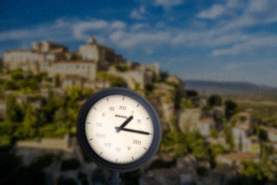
1:15
